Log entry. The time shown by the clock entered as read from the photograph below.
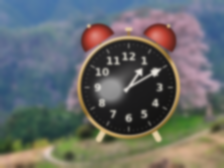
1:10
